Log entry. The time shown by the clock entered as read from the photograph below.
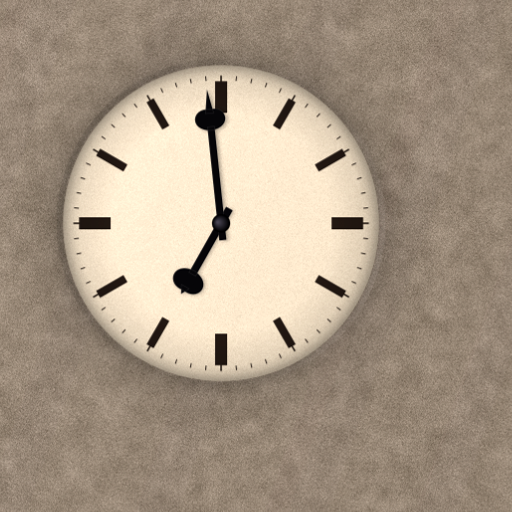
6:59
